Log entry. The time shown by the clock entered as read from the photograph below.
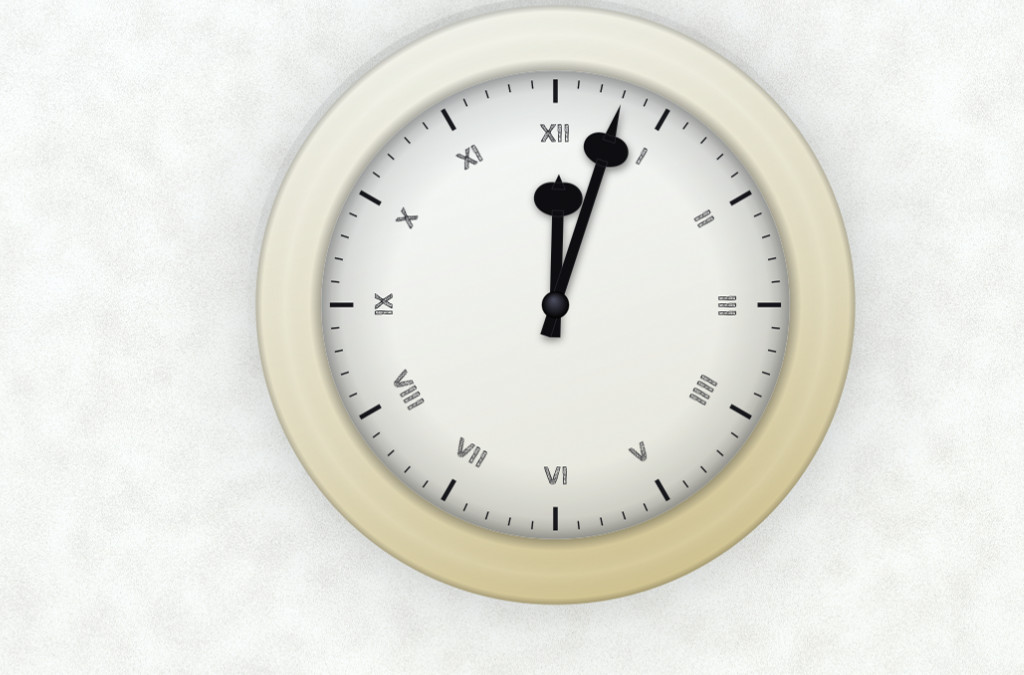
12:03
